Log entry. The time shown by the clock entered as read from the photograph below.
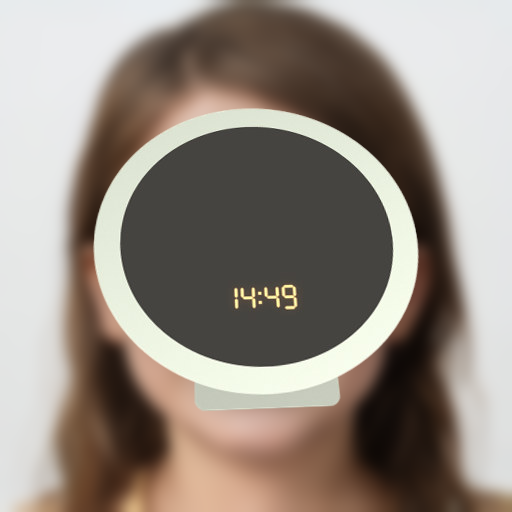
14:49
